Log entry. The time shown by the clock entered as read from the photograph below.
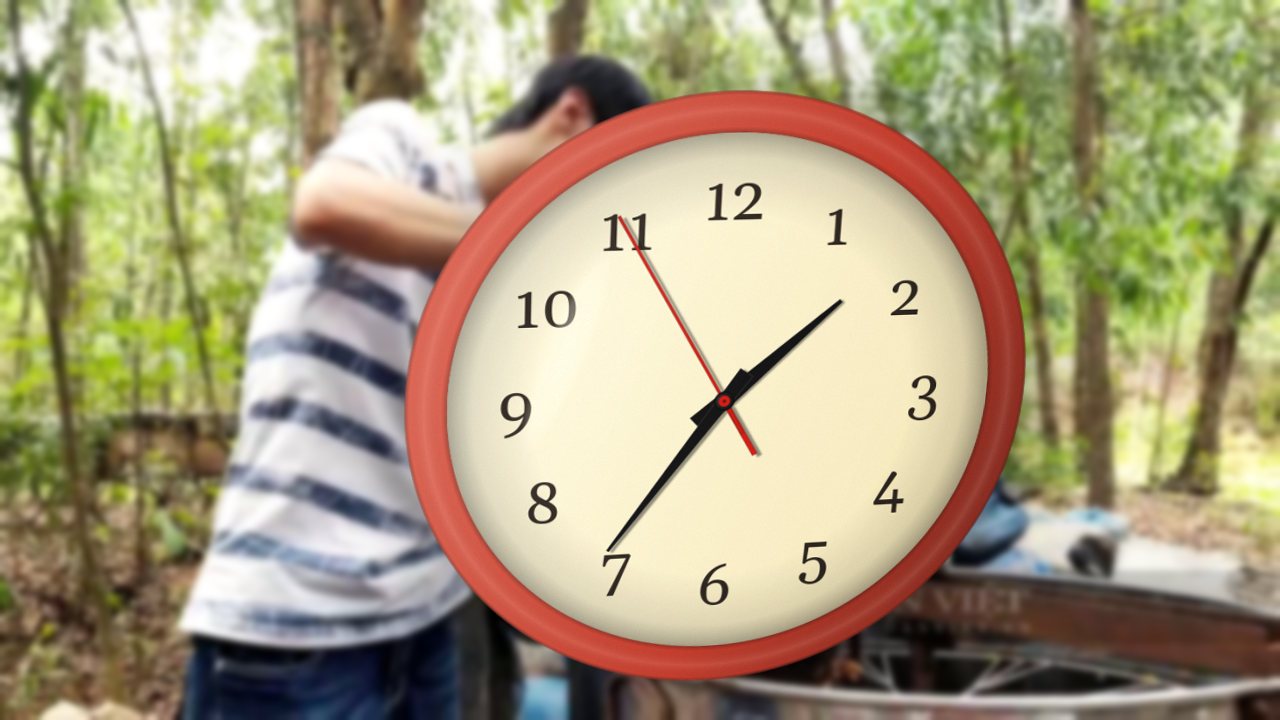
1:35:55
